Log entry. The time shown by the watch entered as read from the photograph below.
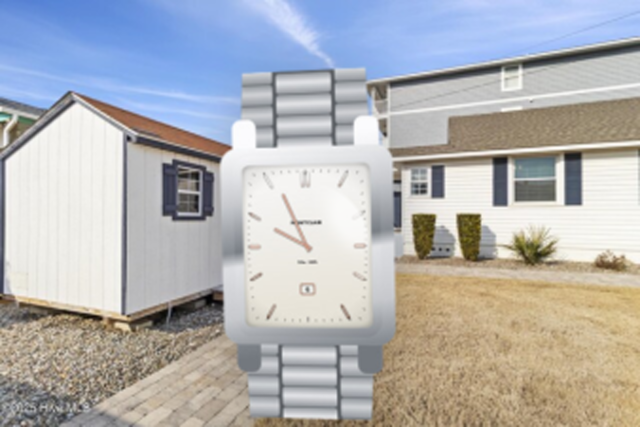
9:56
